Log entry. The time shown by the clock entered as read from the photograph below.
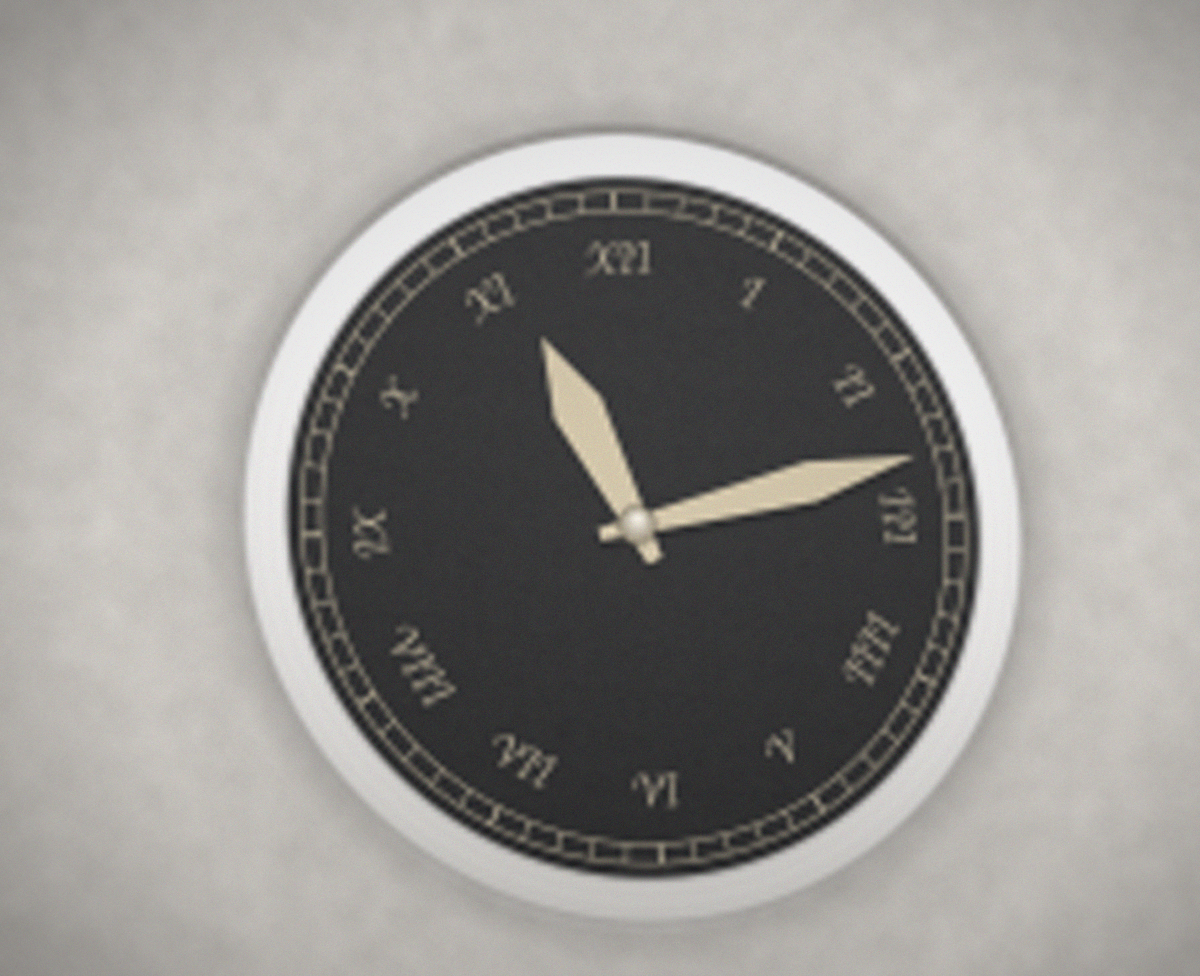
11:13
